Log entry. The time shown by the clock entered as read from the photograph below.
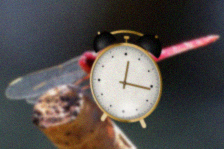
12:16
